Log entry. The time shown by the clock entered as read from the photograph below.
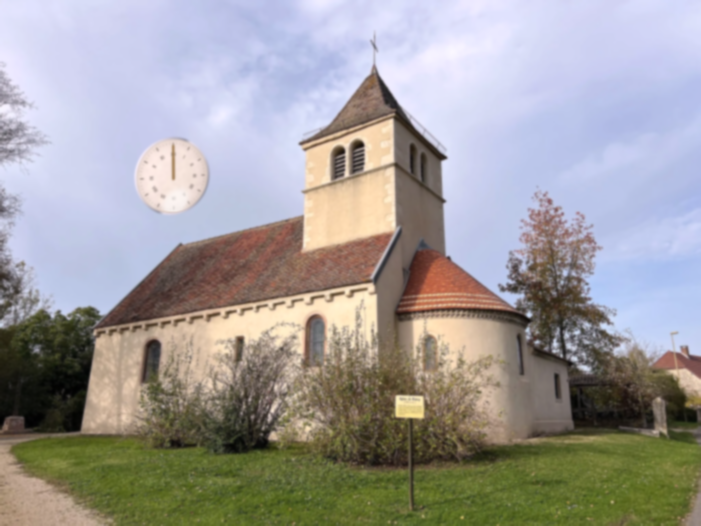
12:00
